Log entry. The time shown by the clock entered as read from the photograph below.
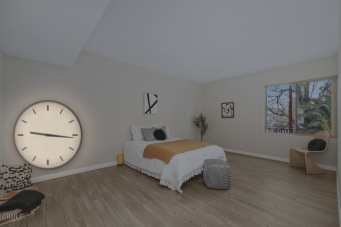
9:16
